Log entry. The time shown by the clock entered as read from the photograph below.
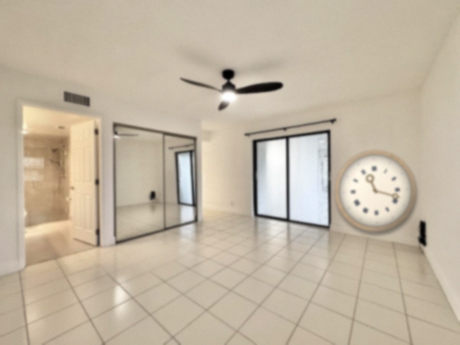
11:18
